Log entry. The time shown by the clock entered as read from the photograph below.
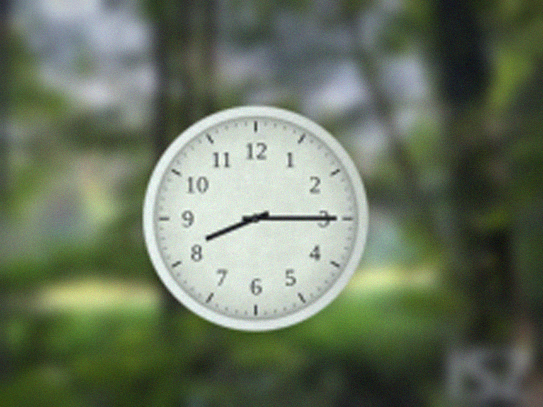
8:15
